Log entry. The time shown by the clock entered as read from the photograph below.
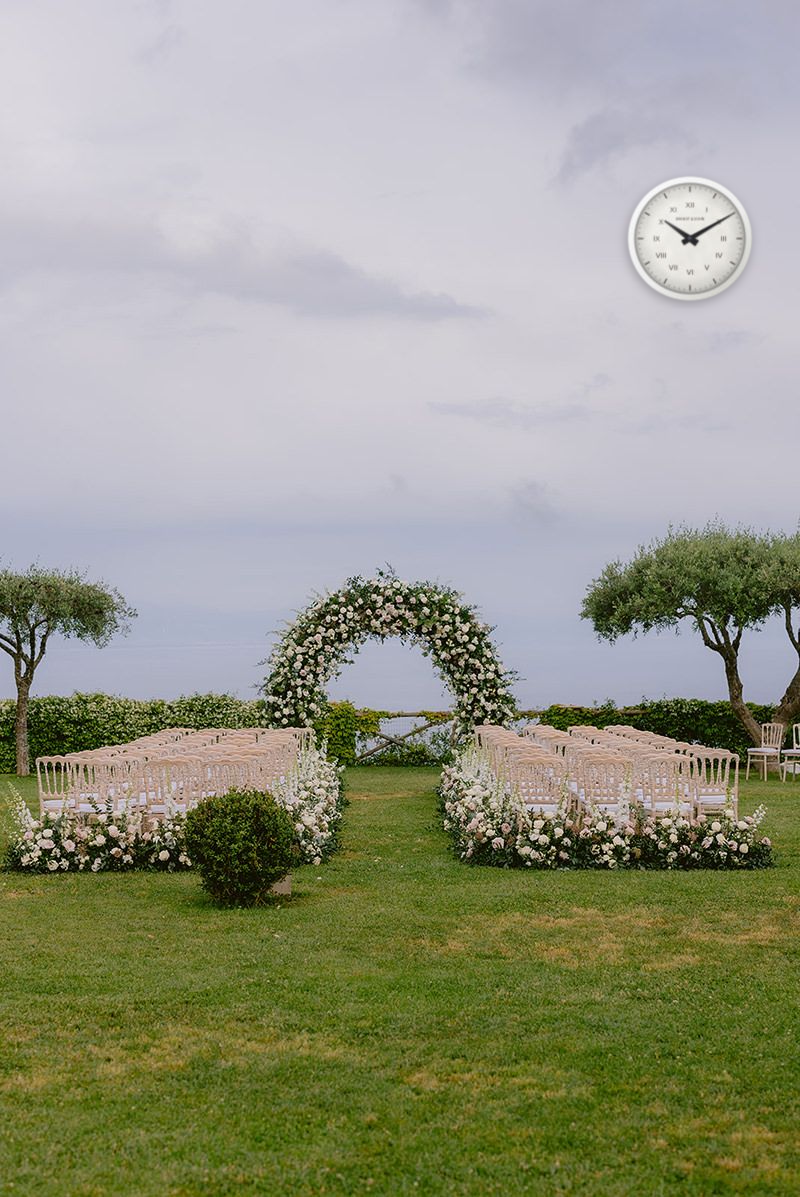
10:10
